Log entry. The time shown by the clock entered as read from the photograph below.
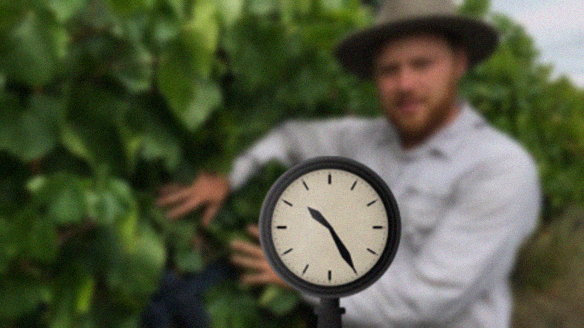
10:25
